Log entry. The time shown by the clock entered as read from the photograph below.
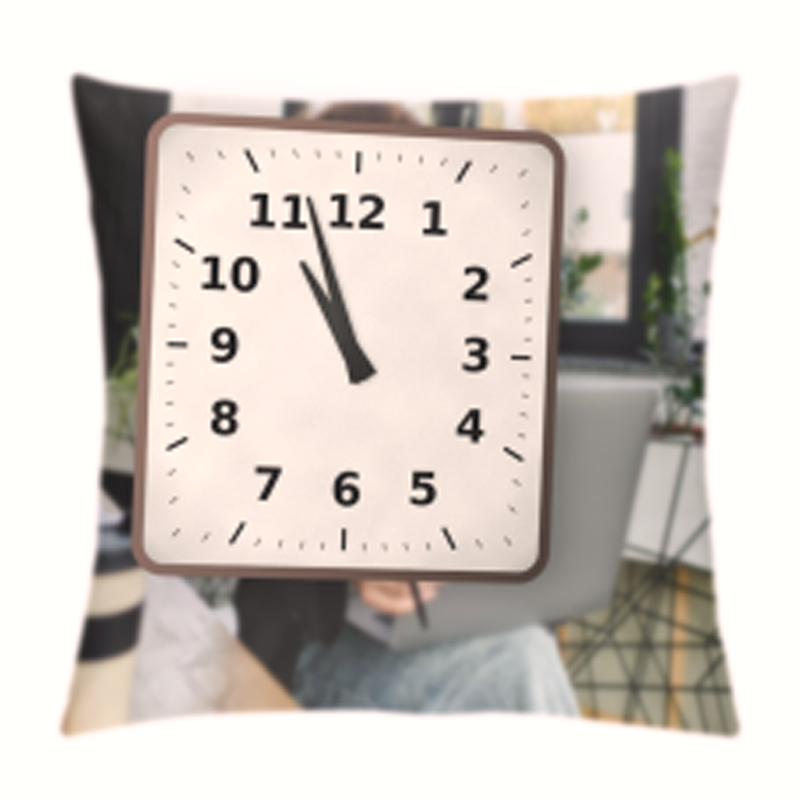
10:57
